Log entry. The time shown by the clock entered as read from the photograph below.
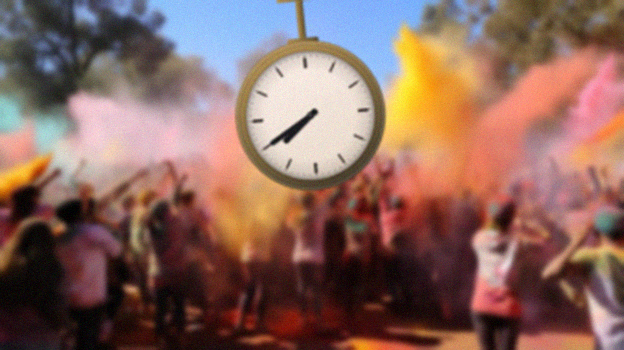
7:40
